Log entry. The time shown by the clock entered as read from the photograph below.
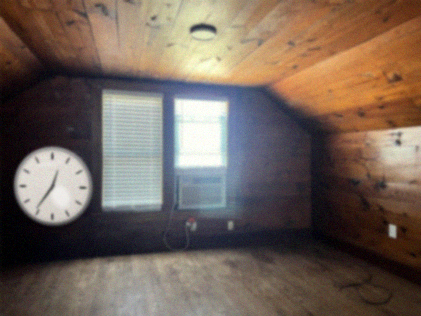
12:36
